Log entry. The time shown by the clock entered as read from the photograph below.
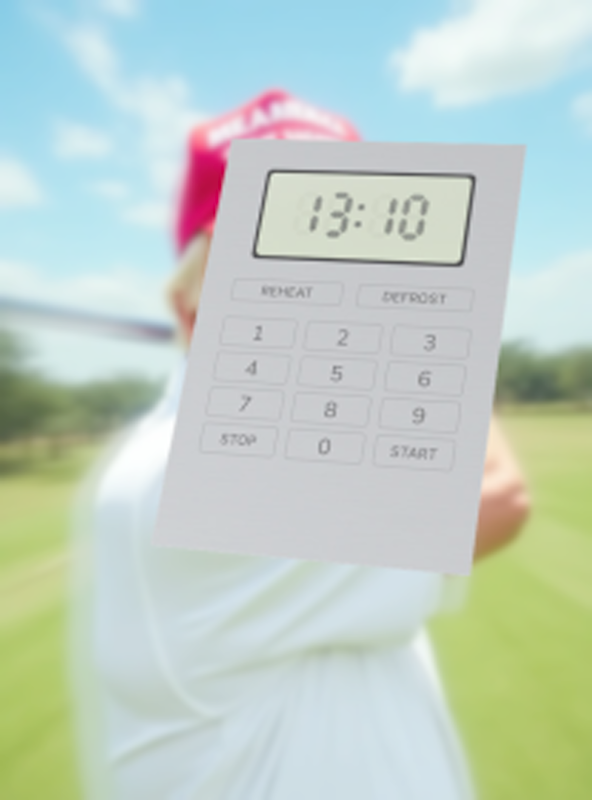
13:10
